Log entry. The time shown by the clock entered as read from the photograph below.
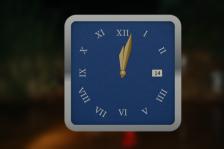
12:02
